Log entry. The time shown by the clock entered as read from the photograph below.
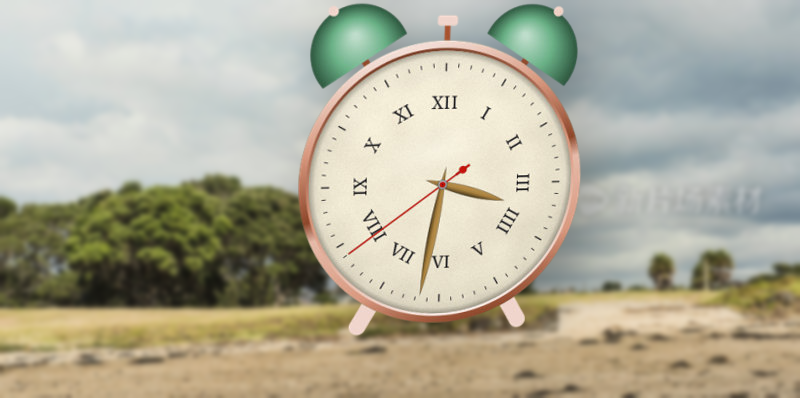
3:31:39
